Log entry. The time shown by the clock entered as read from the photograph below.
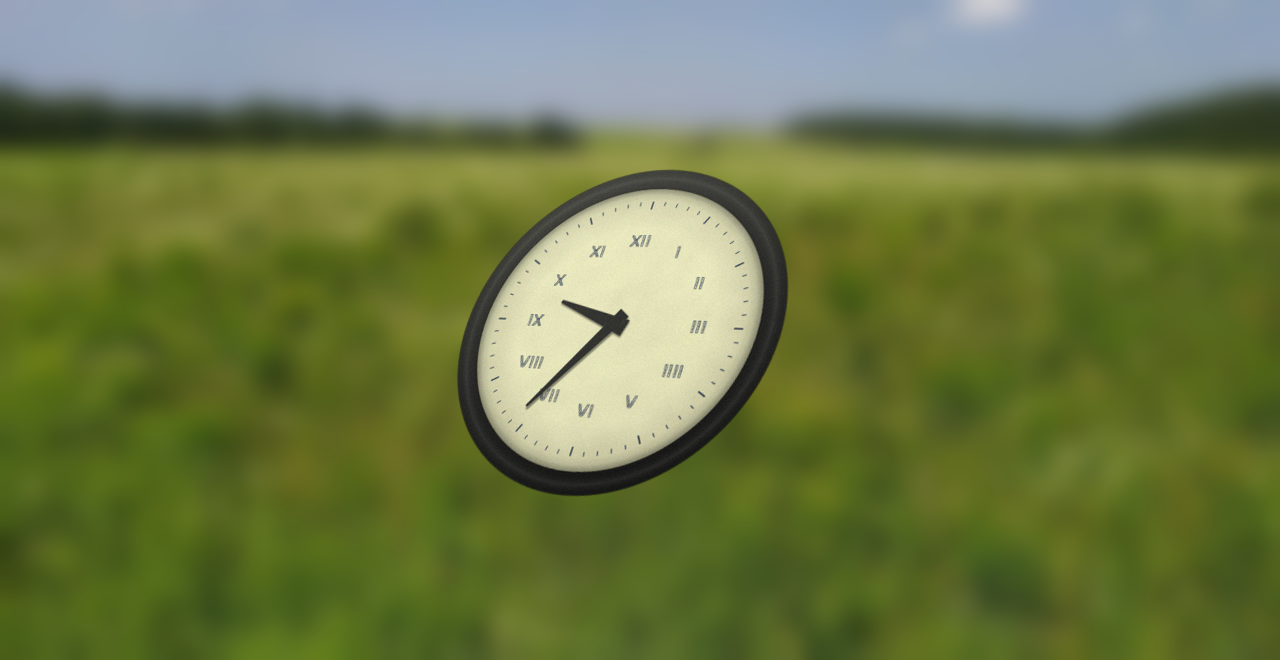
9:36
